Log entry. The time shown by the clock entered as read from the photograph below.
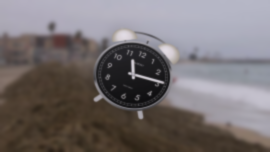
11:14
